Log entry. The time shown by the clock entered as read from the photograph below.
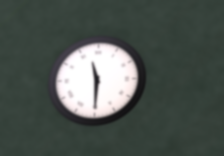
11:30
